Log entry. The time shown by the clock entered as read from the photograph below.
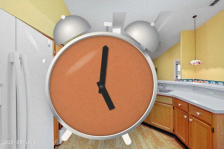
5:00
